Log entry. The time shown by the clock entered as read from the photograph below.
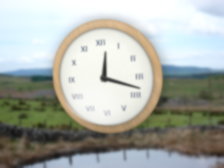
12:18
